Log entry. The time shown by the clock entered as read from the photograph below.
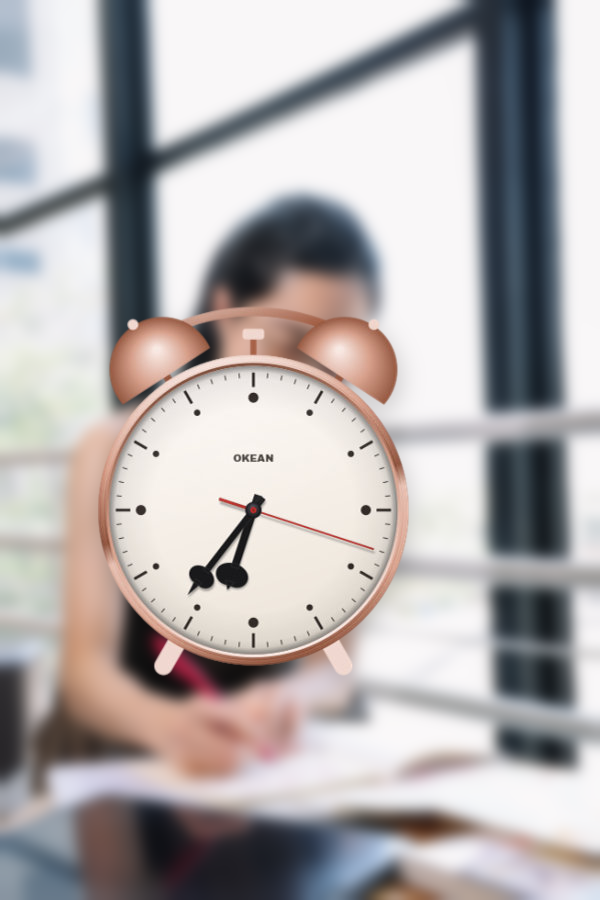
6:36:18
